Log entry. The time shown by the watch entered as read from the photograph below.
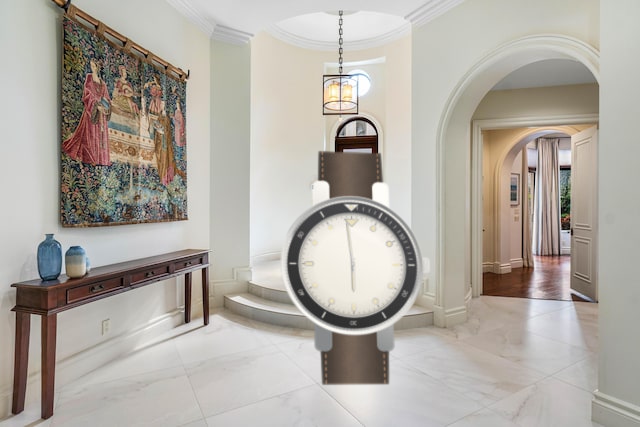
5:59
